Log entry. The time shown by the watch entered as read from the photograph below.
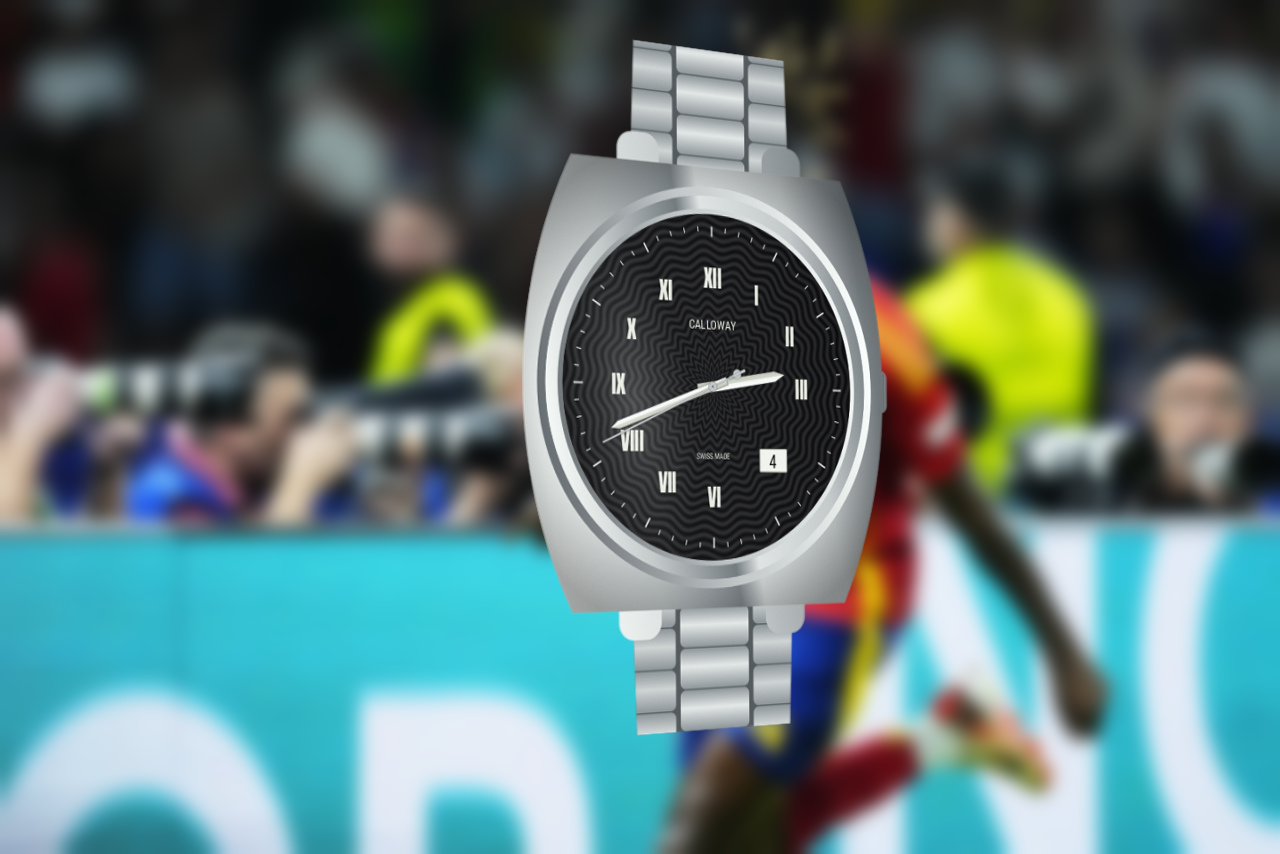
2:41:41
